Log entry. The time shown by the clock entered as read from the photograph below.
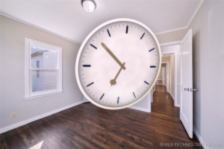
6:52
